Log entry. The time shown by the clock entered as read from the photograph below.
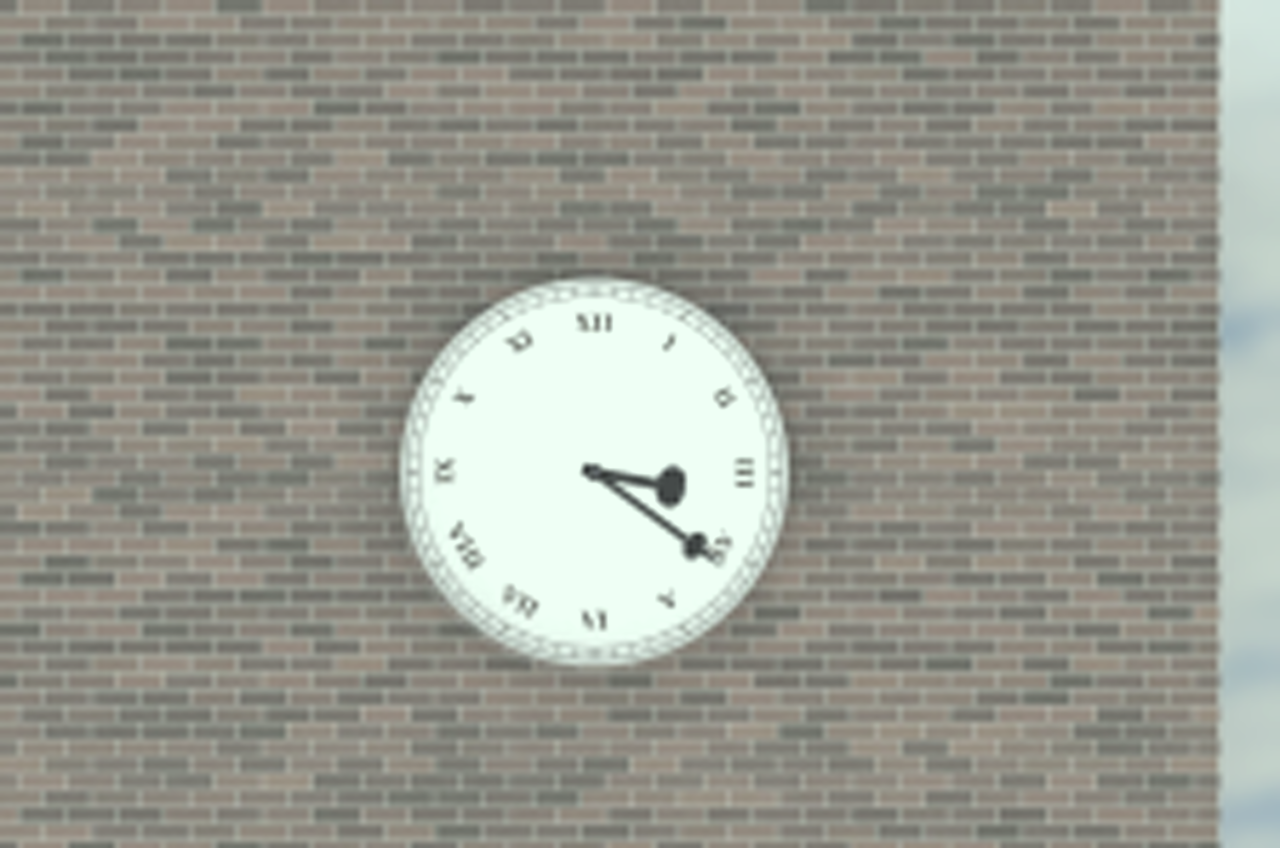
3:21
